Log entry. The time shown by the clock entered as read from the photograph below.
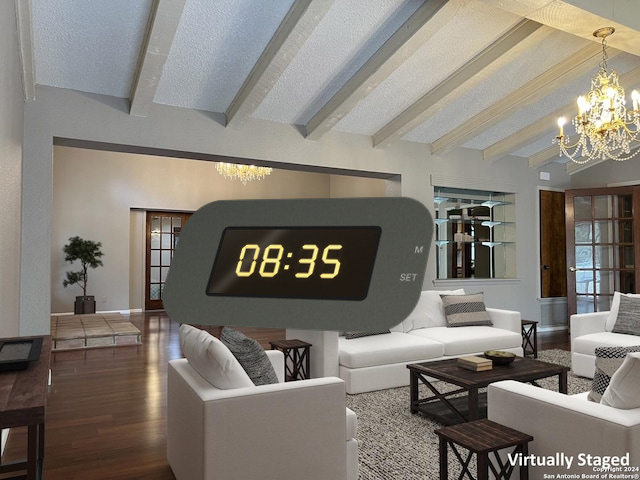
8:35
